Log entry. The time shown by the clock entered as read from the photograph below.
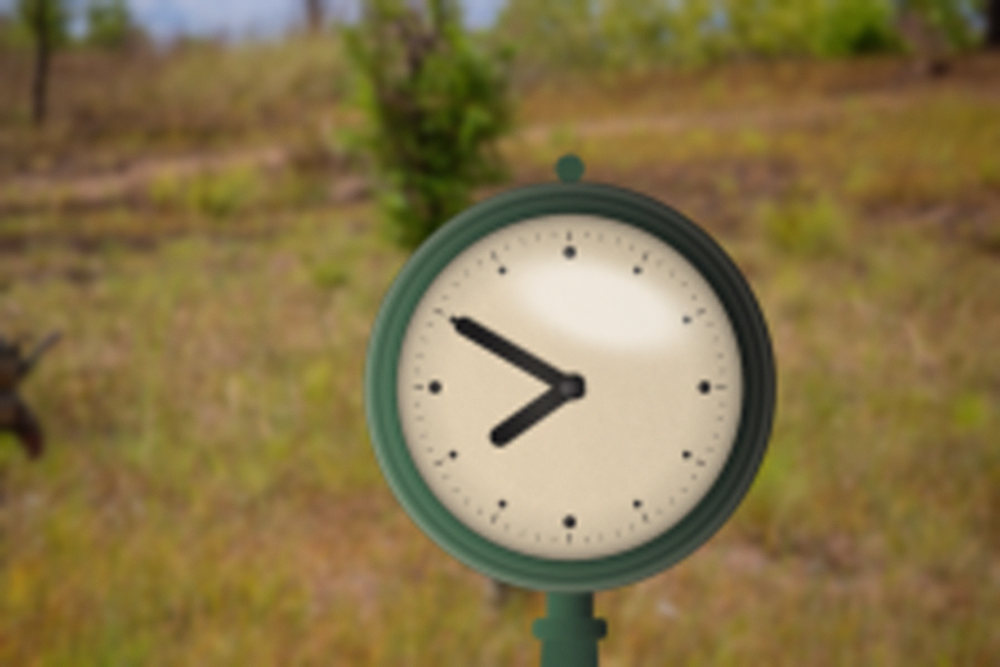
7:50
